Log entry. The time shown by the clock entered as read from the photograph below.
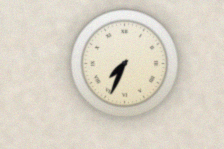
7:34
